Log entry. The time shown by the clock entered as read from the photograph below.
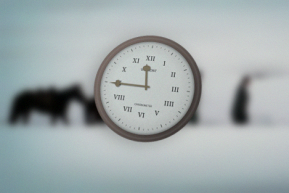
11:45
